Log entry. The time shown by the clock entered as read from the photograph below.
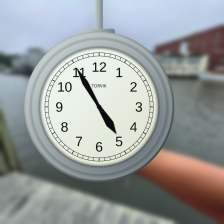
4:55
